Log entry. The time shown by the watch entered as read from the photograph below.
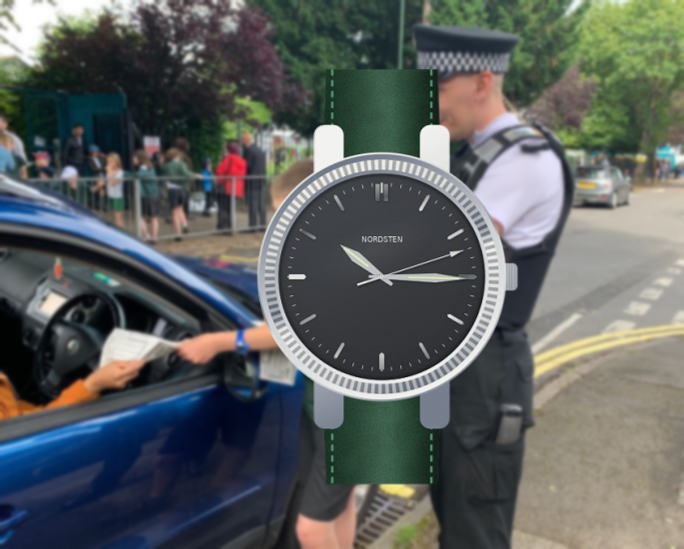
10:15:12
